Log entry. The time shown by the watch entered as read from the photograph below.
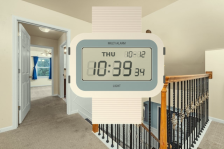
10:39:34
